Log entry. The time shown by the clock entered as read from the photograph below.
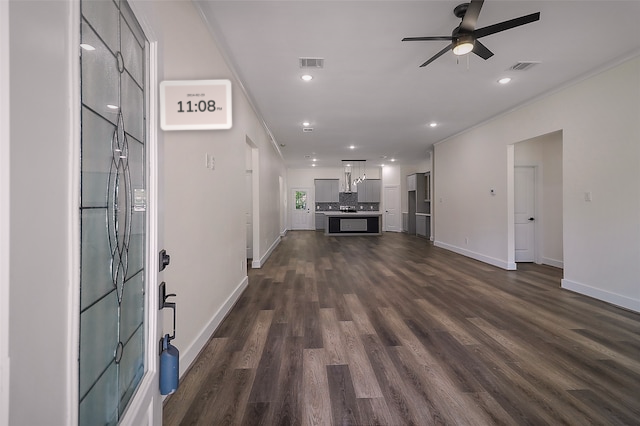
11:08
